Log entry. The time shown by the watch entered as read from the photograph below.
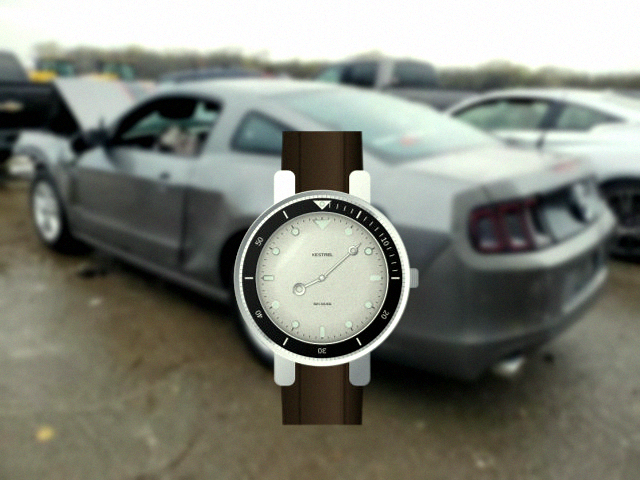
8:08
